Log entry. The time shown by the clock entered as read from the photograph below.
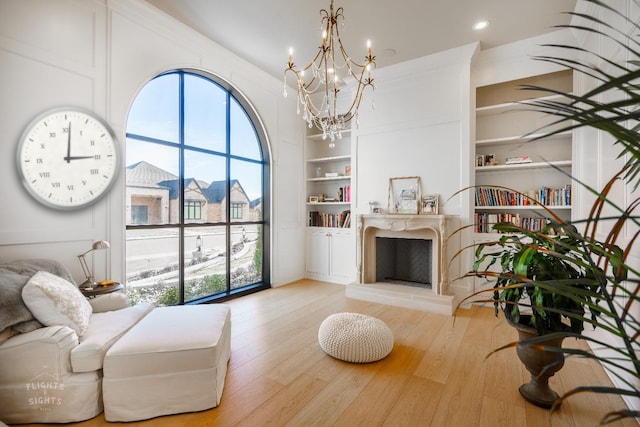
3:01
